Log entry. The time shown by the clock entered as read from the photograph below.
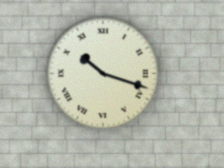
10:18
